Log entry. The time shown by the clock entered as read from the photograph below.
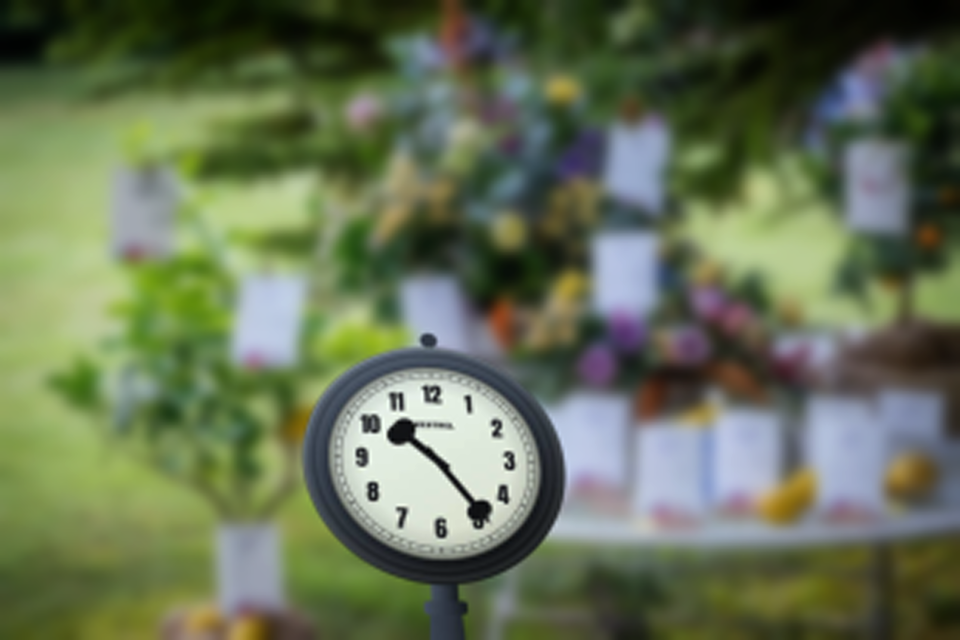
10:24
